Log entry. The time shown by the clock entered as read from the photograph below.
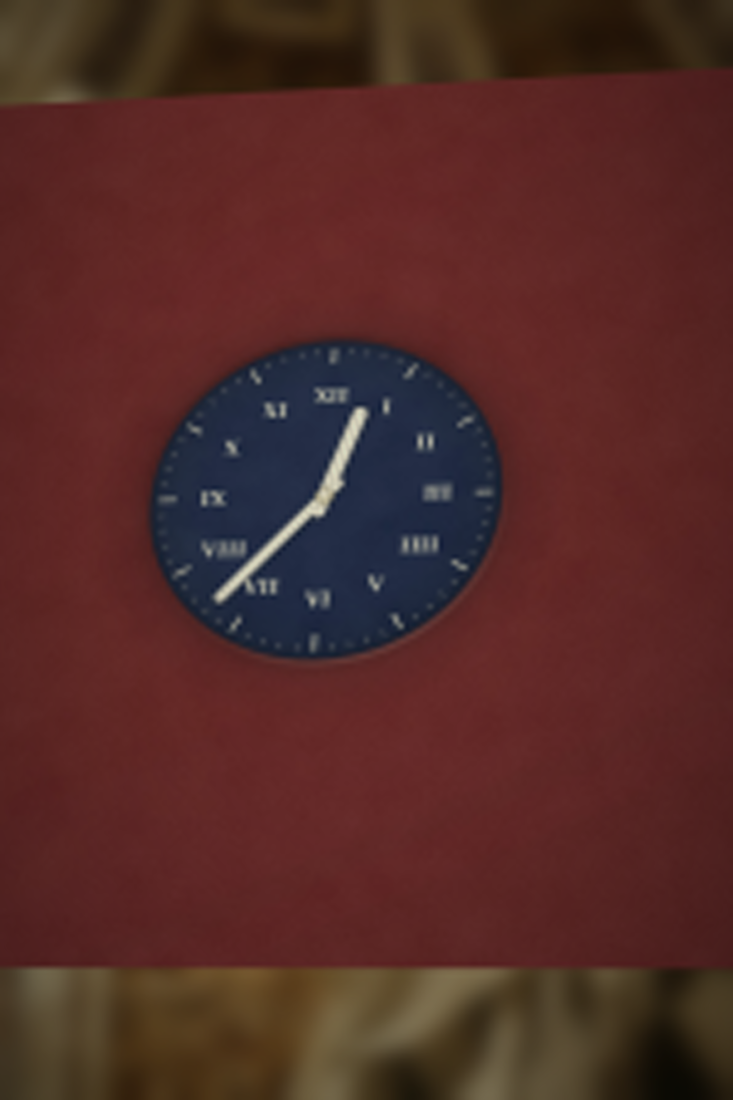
12:37
